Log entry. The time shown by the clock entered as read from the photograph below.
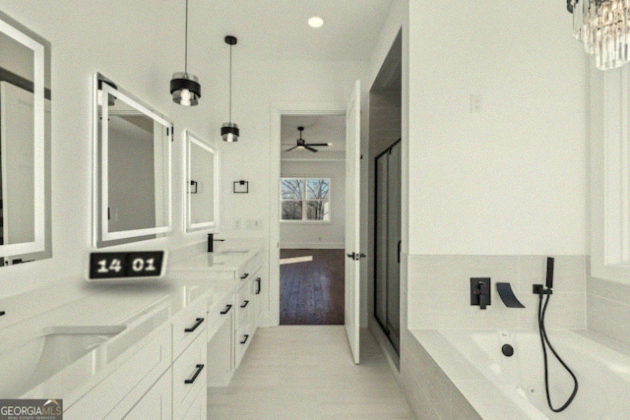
14:01
